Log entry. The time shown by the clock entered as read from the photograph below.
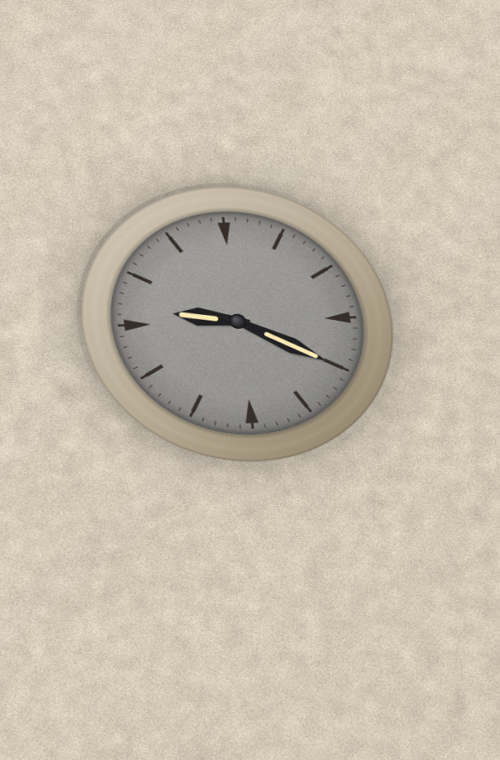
9:20
